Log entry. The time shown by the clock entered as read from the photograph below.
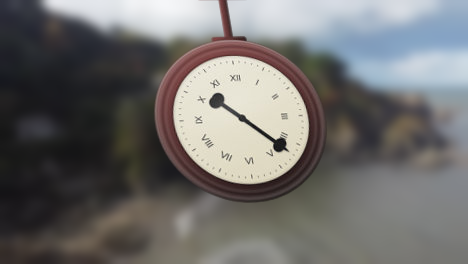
10:22
